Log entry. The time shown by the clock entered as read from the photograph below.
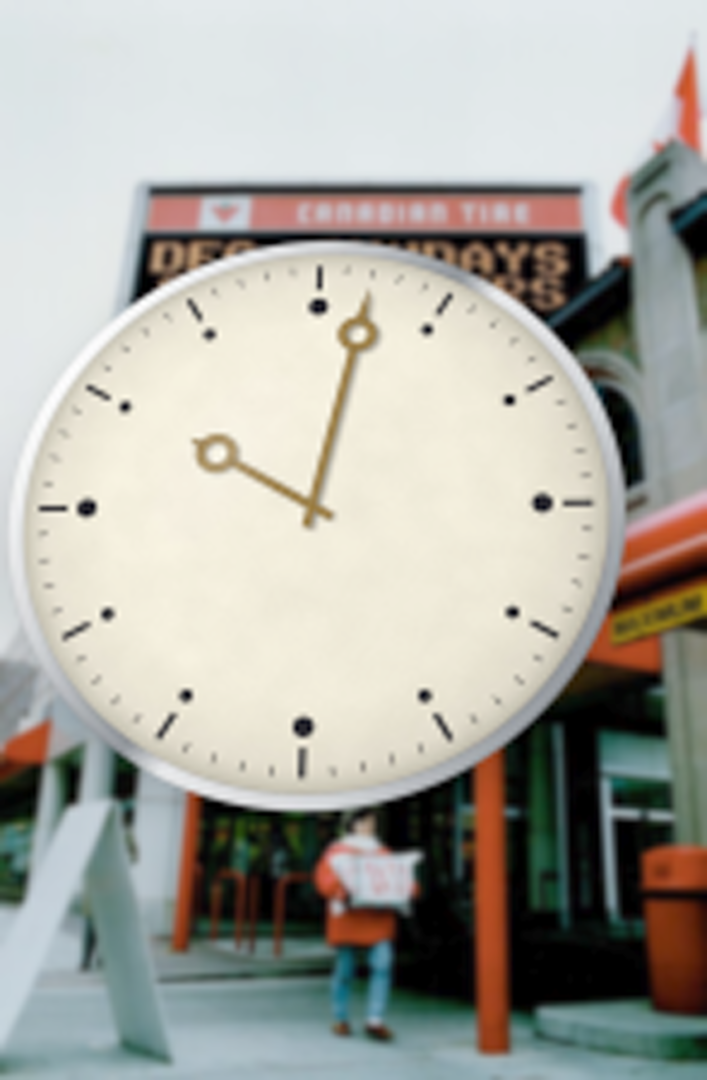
10:02
